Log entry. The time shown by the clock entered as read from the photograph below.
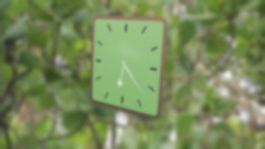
6:23
